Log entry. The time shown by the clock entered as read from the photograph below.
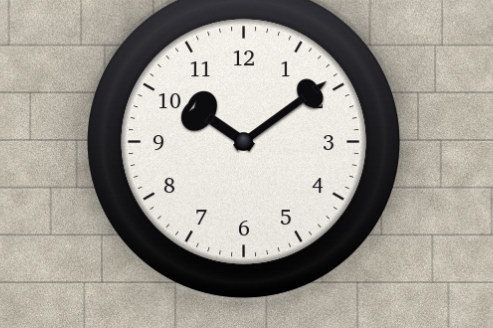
10:09
